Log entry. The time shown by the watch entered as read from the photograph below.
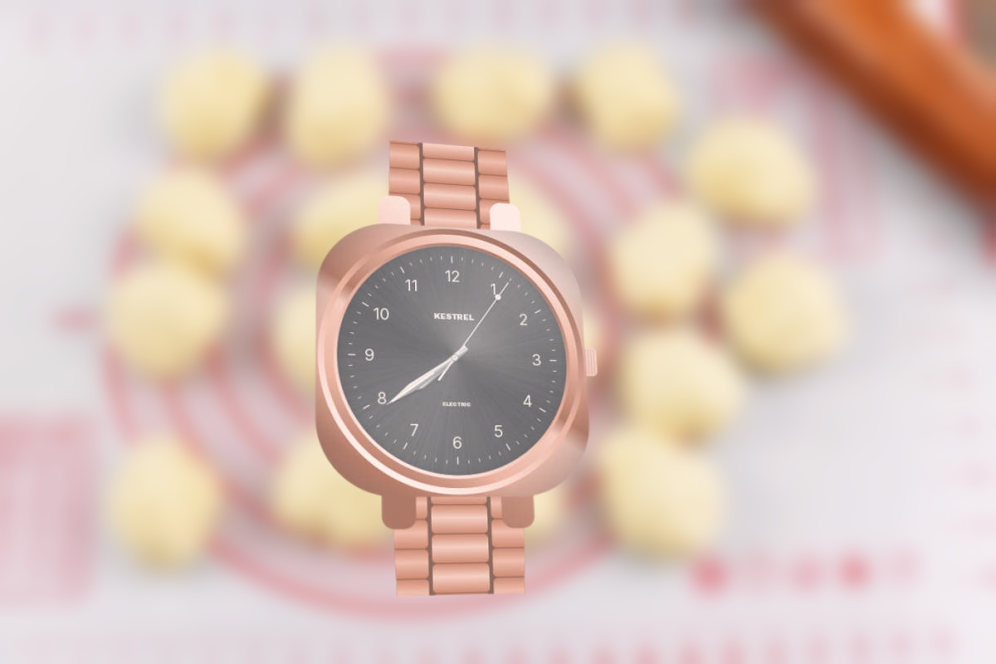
7:39:06
